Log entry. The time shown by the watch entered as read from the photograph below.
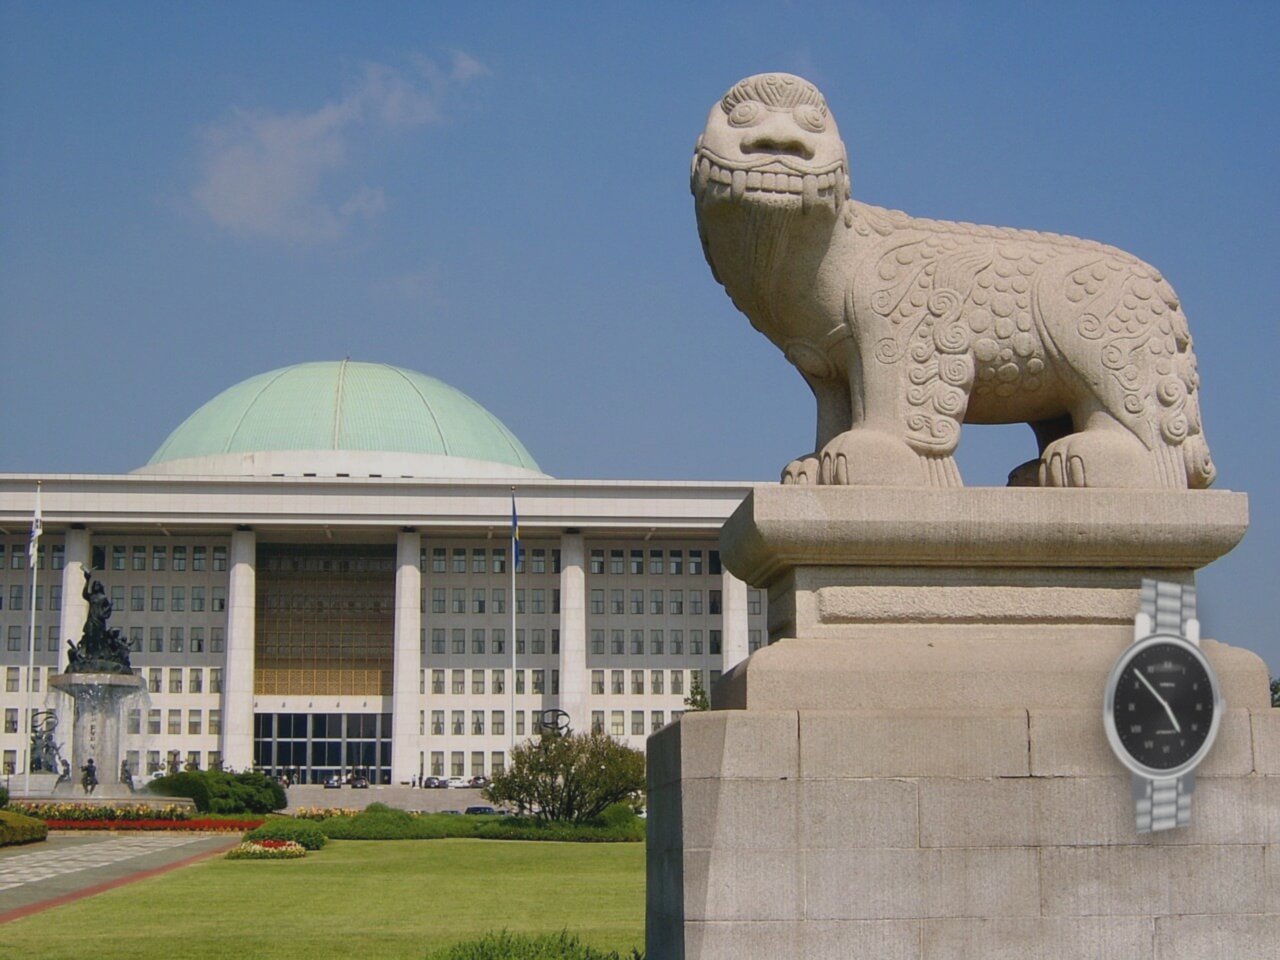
4:52
